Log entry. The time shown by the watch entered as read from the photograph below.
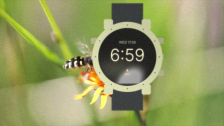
6:59
